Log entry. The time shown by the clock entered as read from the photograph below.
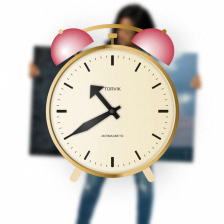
10:40
